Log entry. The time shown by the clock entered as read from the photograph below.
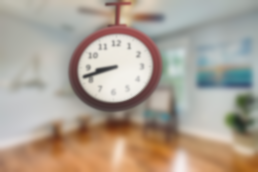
8:42
